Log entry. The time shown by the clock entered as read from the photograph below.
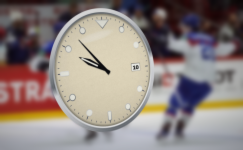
9:53
